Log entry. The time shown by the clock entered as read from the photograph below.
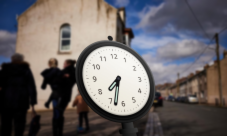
7:33
